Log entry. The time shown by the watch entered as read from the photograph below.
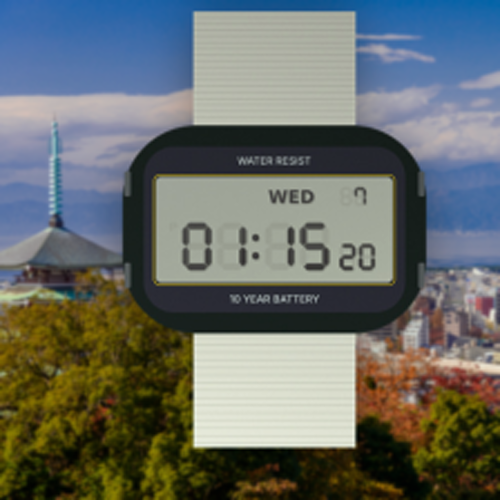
1:15:20
